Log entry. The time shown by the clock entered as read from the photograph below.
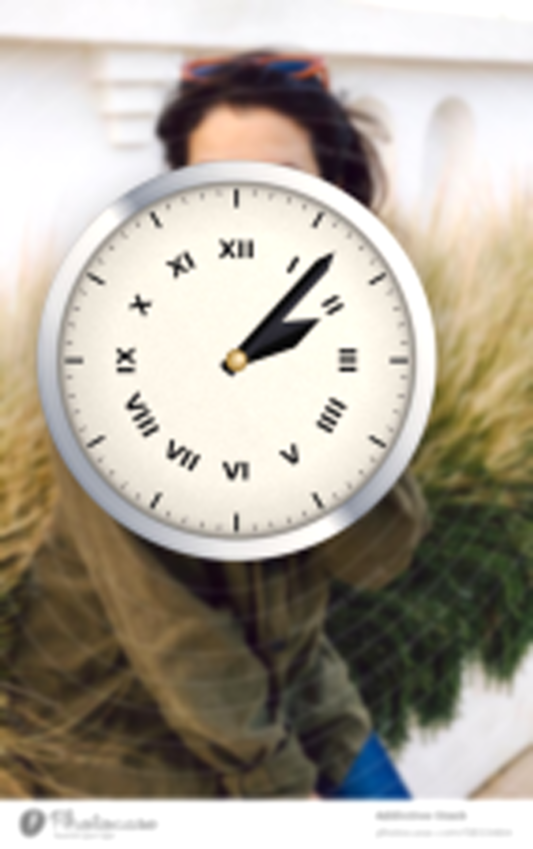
2:07
